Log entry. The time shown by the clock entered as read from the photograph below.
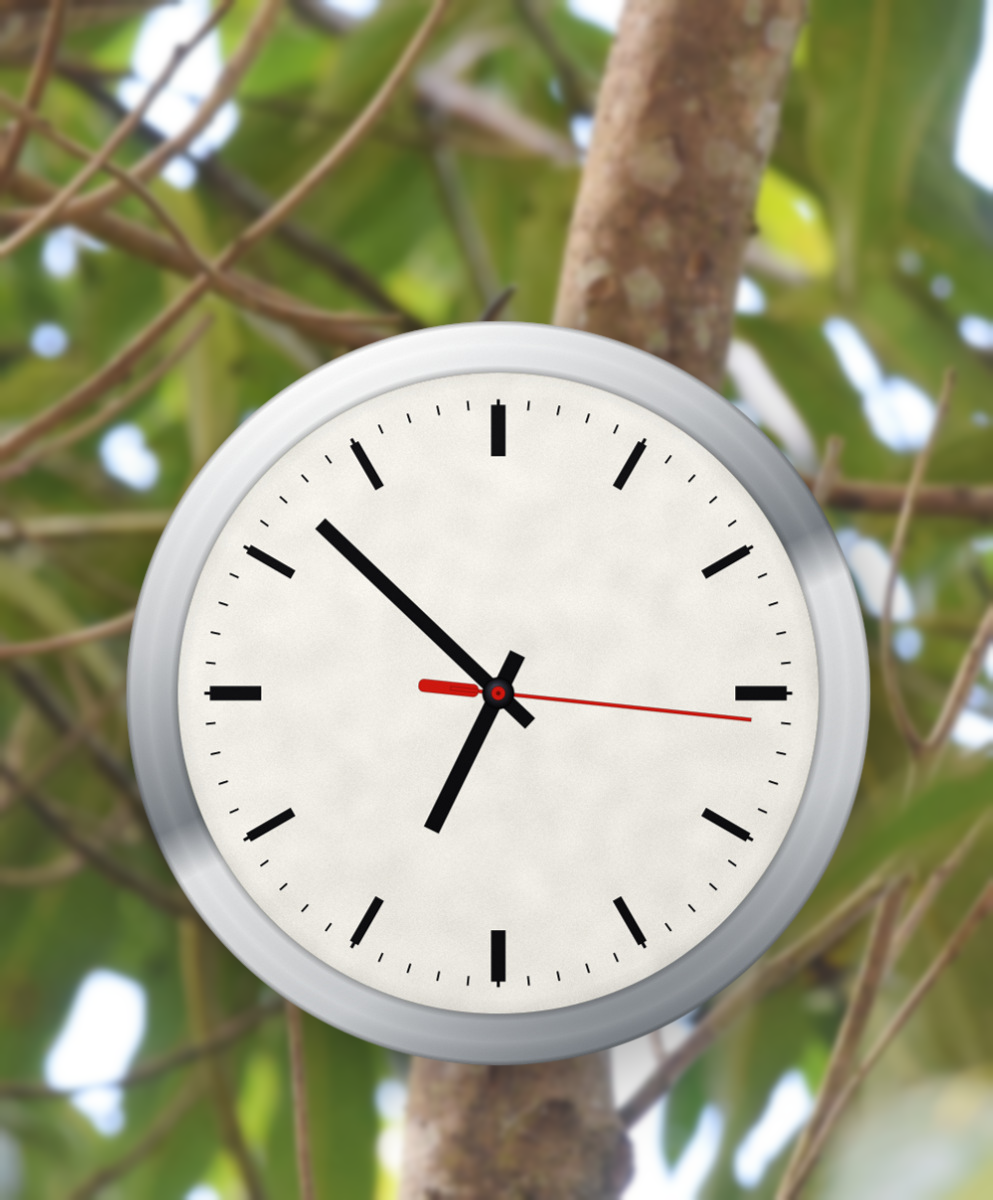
6:52:16
